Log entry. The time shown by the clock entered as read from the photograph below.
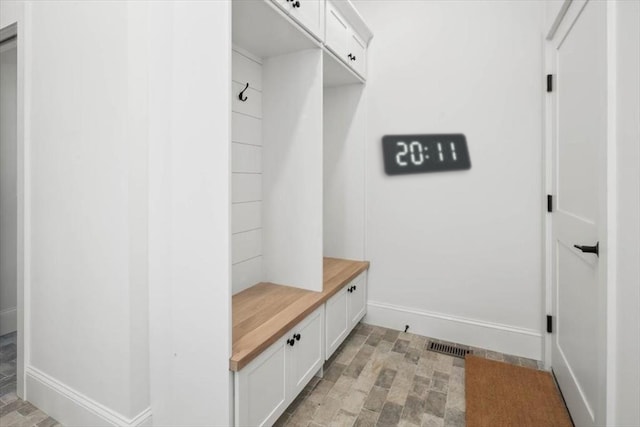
20:11
